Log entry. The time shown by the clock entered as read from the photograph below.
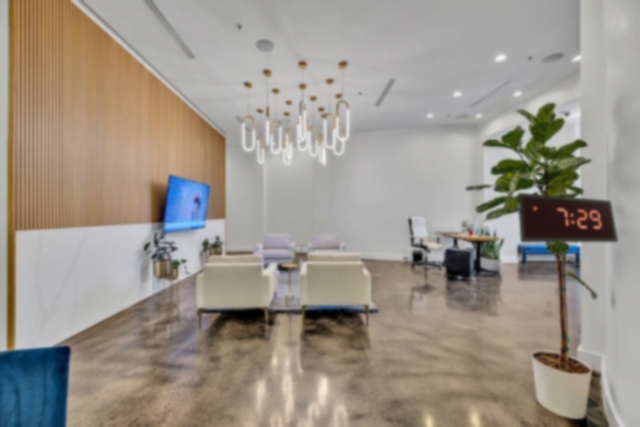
7:29
